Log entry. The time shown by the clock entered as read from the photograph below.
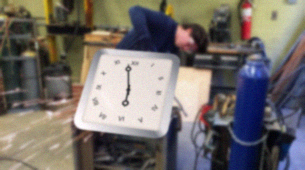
5:58
